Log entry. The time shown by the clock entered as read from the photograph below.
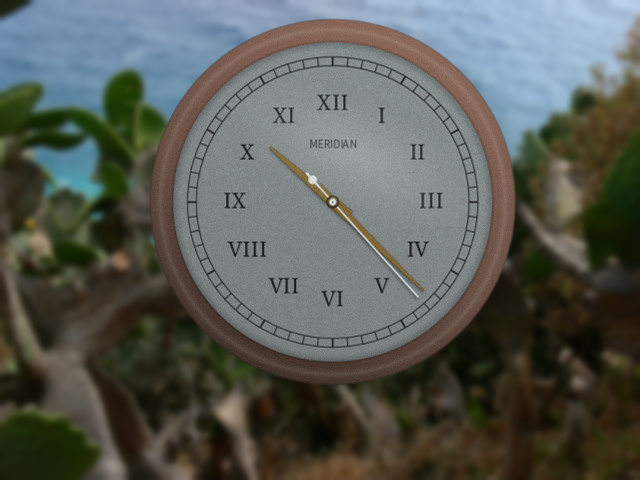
10:22:23
